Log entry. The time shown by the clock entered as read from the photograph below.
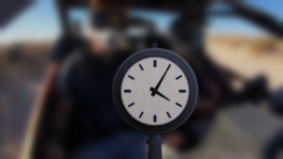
4:05
